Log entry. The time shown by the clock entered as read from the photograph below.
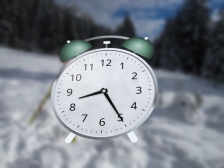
8:25
